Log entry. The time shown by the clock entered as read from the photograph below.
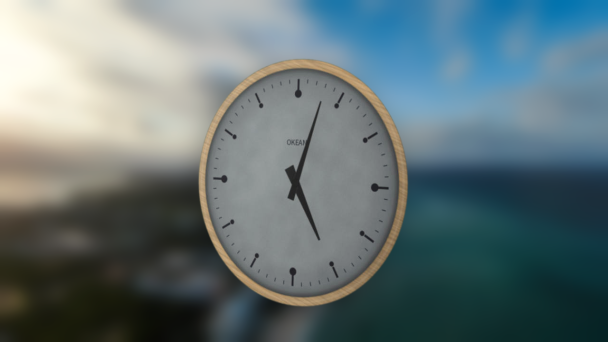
5:03
